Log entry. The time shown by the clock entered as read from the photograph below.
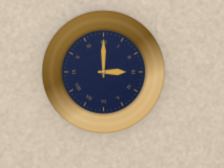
3:00
